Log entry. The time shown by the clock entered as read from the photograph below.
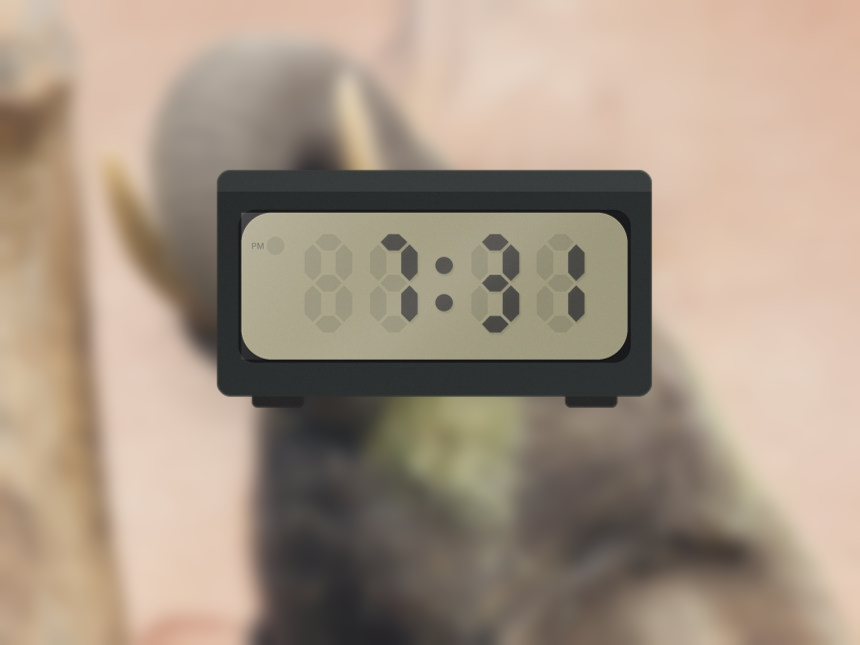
7:31
